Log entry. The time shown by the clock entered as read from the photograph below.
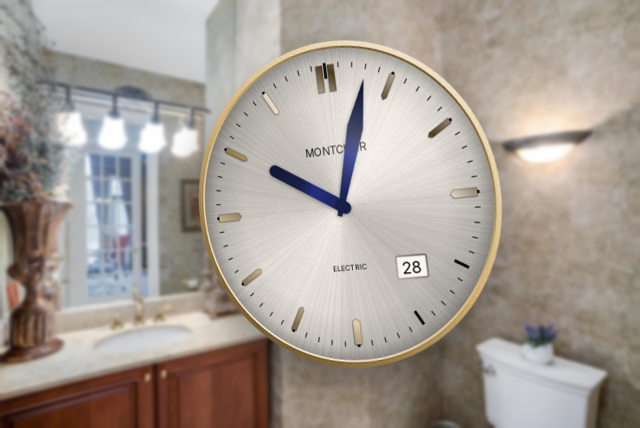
10:03
